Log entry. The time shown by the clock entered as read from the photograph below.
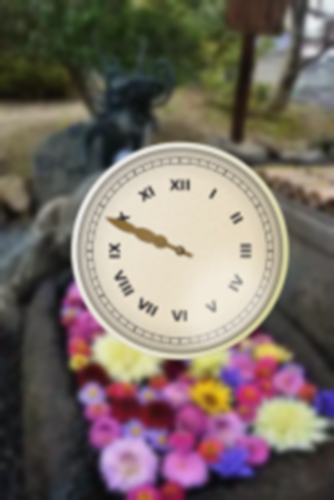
9:49
